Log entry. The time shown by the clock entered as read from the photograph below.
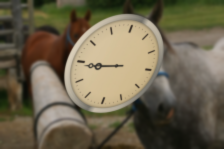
8:44
